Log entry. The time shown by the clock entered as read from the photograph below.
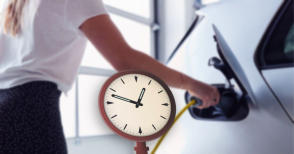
12:48
